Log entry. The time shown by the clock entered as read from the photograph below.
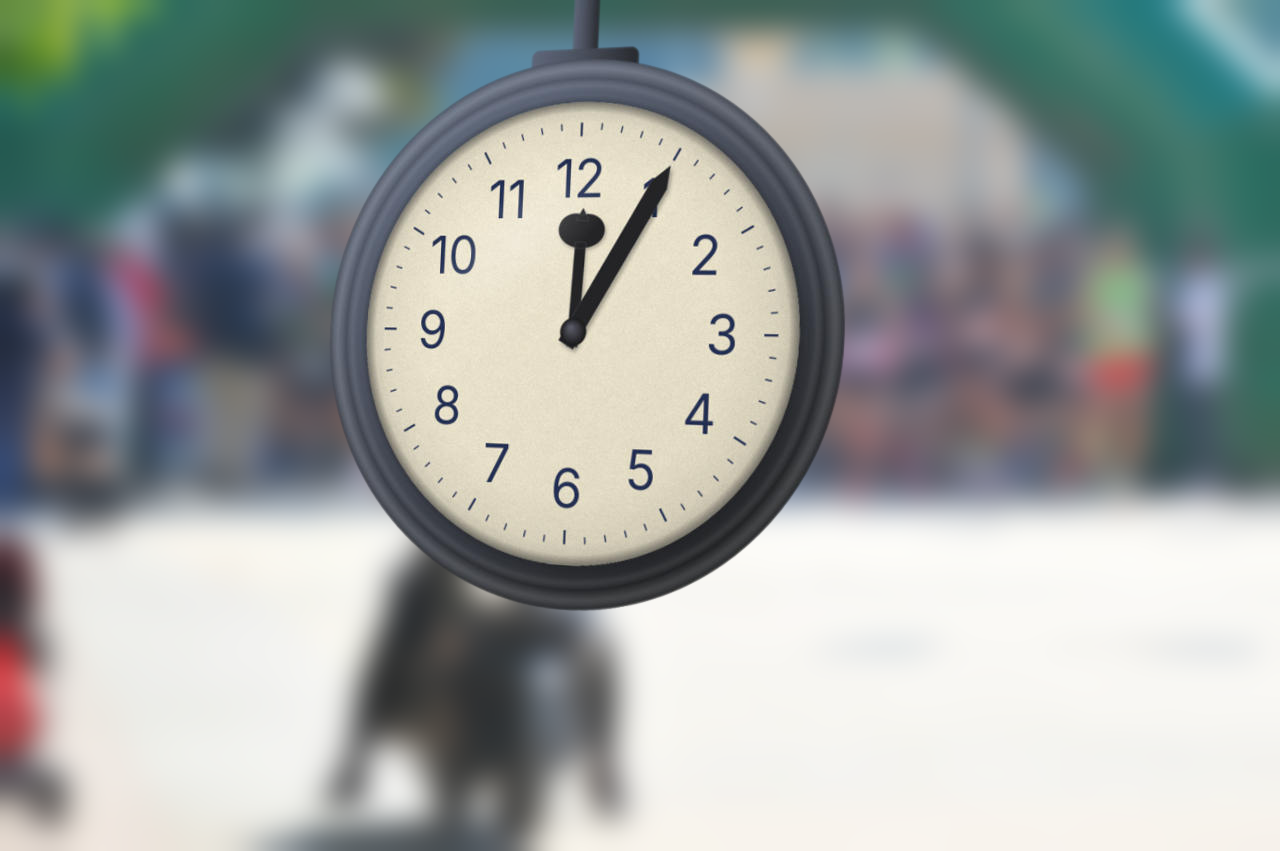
12:05
